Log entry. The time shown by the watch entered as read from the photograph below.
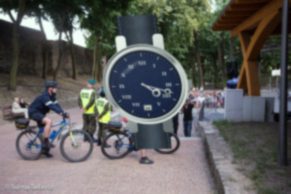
4:18
